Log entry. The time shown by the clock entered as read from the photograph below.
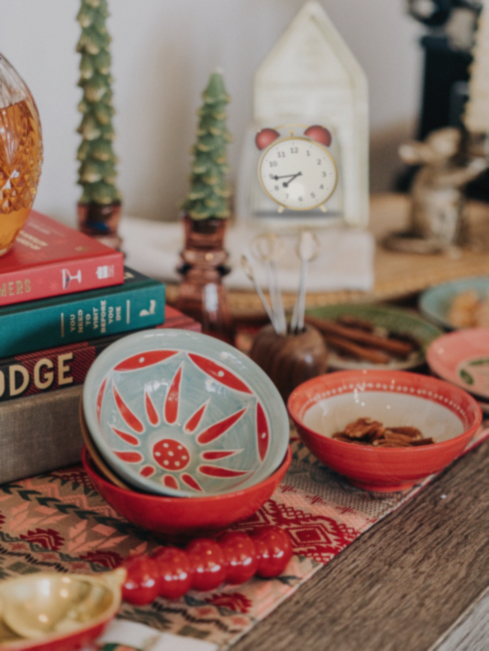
7:44
